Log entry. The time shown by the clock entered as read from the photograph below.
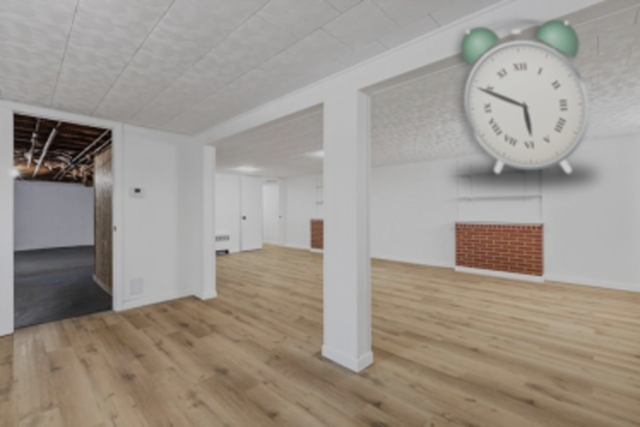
5:49
